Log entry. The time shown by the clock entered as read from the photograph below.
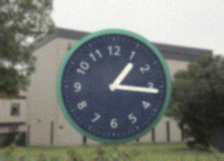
1:16
